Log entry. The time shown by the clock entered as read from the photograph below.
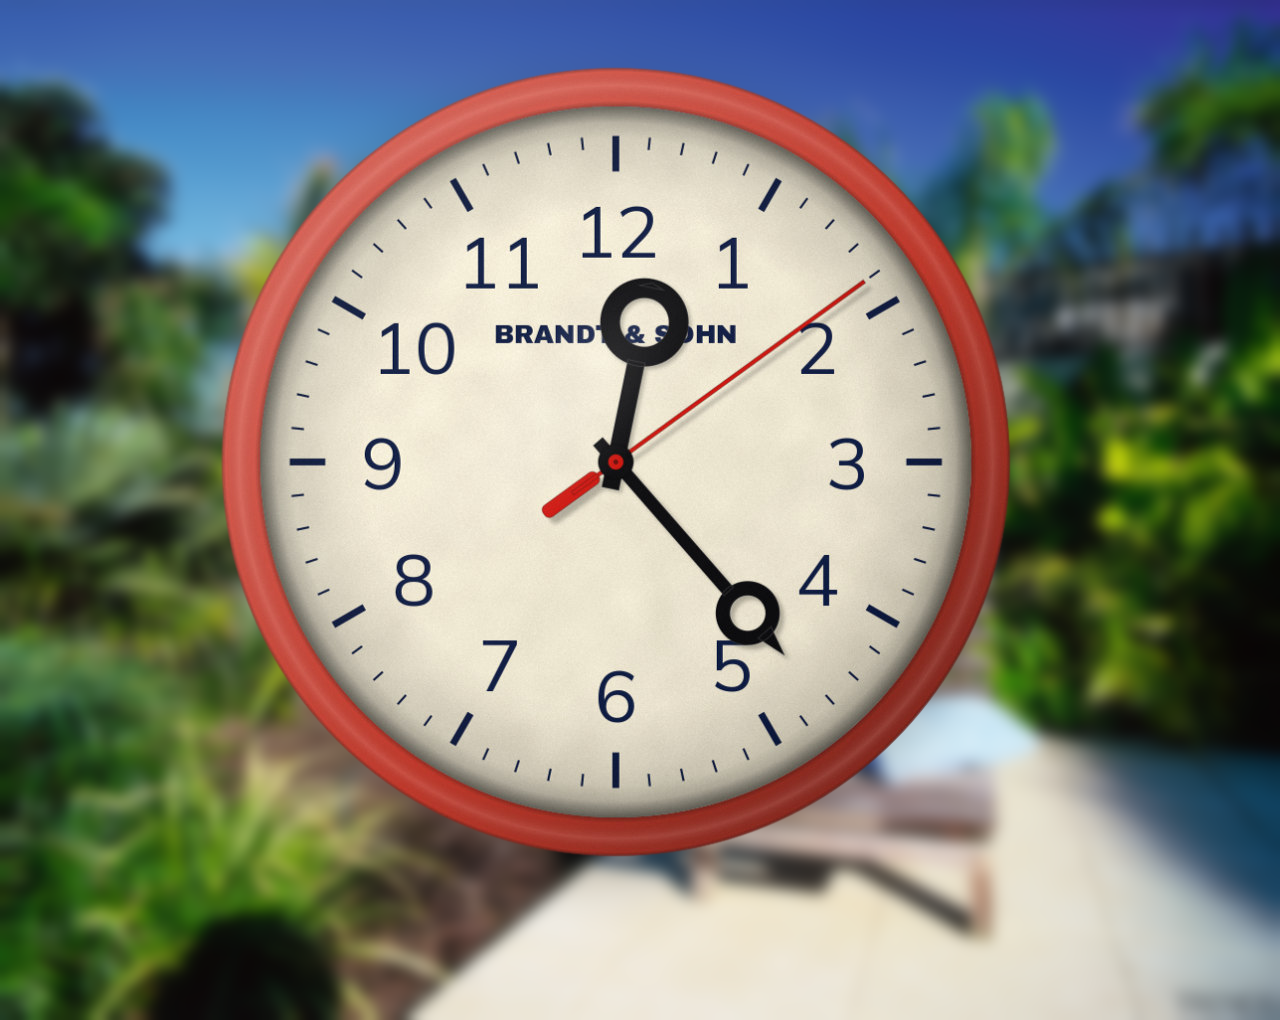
12:23:09
